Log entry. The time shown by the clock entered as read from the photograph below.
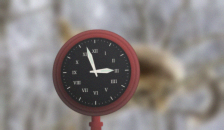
2:57
